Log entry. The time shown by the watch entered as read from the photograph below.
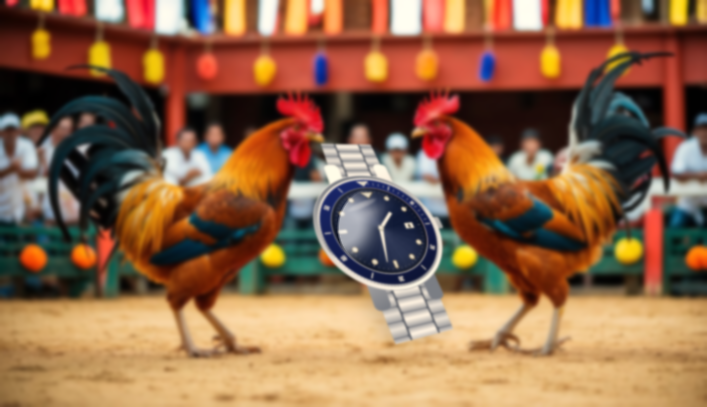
1:32
